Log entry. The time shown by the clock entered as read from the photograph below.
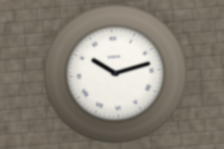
10:13
